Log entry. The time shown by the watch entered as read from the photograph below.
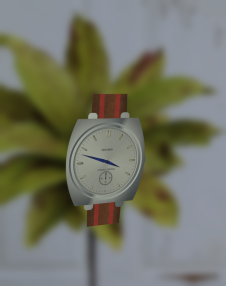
3:48
